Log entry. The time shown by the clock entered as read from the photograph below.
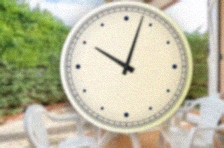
10:03
